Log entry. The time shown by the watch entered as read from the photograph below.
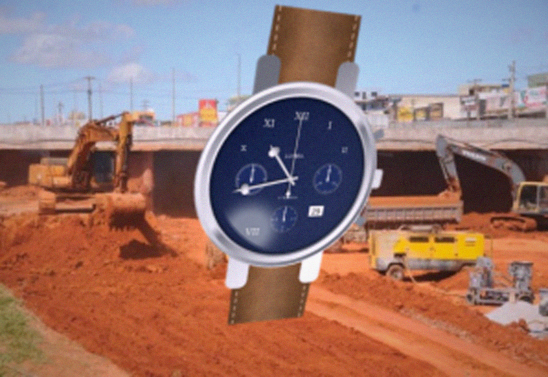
10:43
